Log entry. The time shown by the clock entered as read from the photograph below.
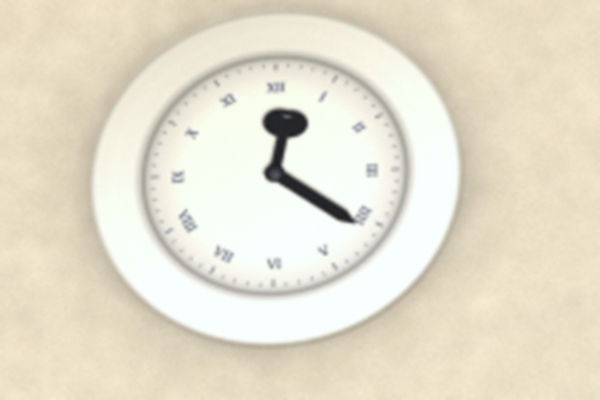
12:21
